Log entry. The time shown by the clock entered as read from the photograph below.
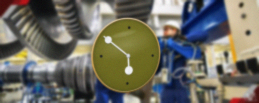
5:51
